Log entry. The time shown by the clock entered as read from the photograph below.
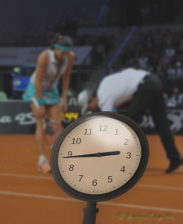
2:44
